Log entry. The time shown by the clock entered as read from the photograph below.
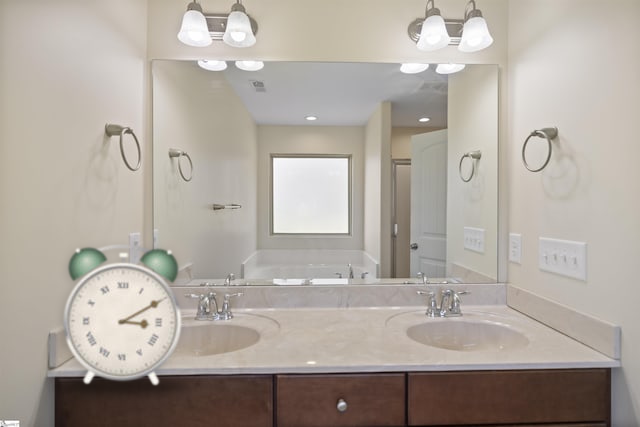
3:10
